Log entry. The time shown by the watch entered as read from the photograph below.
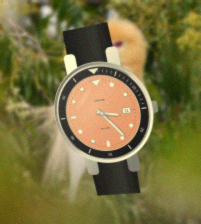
3:24
